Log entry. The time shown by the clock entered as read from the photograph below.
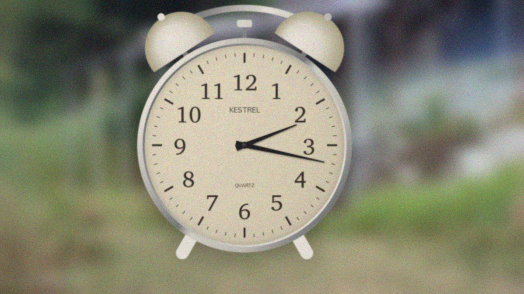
2:17
